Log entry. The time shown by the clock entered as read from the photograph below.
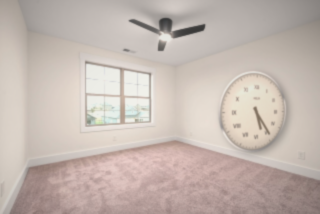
5:24
